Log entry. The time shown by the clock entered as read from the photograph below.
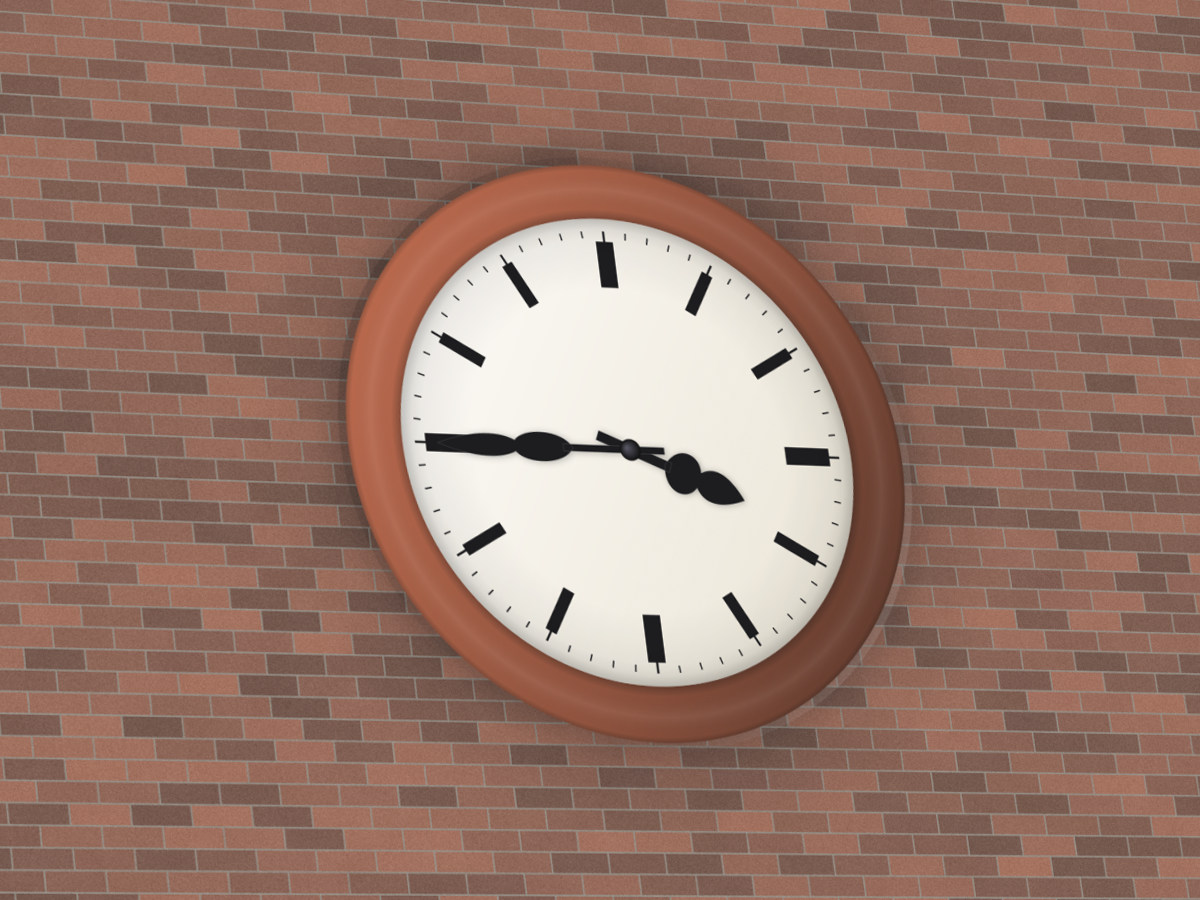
3:45
